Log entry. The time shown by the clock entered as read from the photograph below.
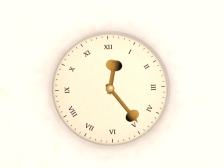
12:24
